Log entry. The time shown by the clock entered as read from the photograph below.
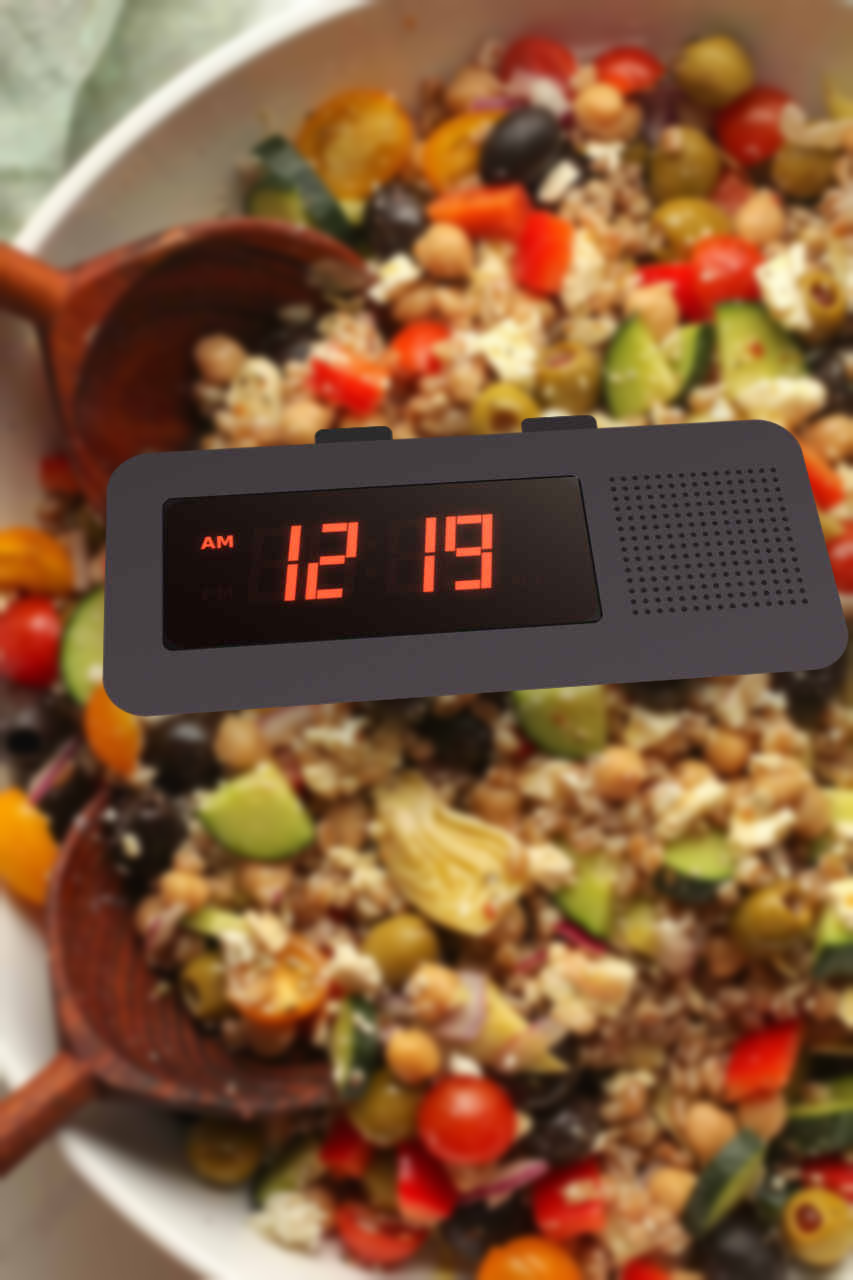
12:19
